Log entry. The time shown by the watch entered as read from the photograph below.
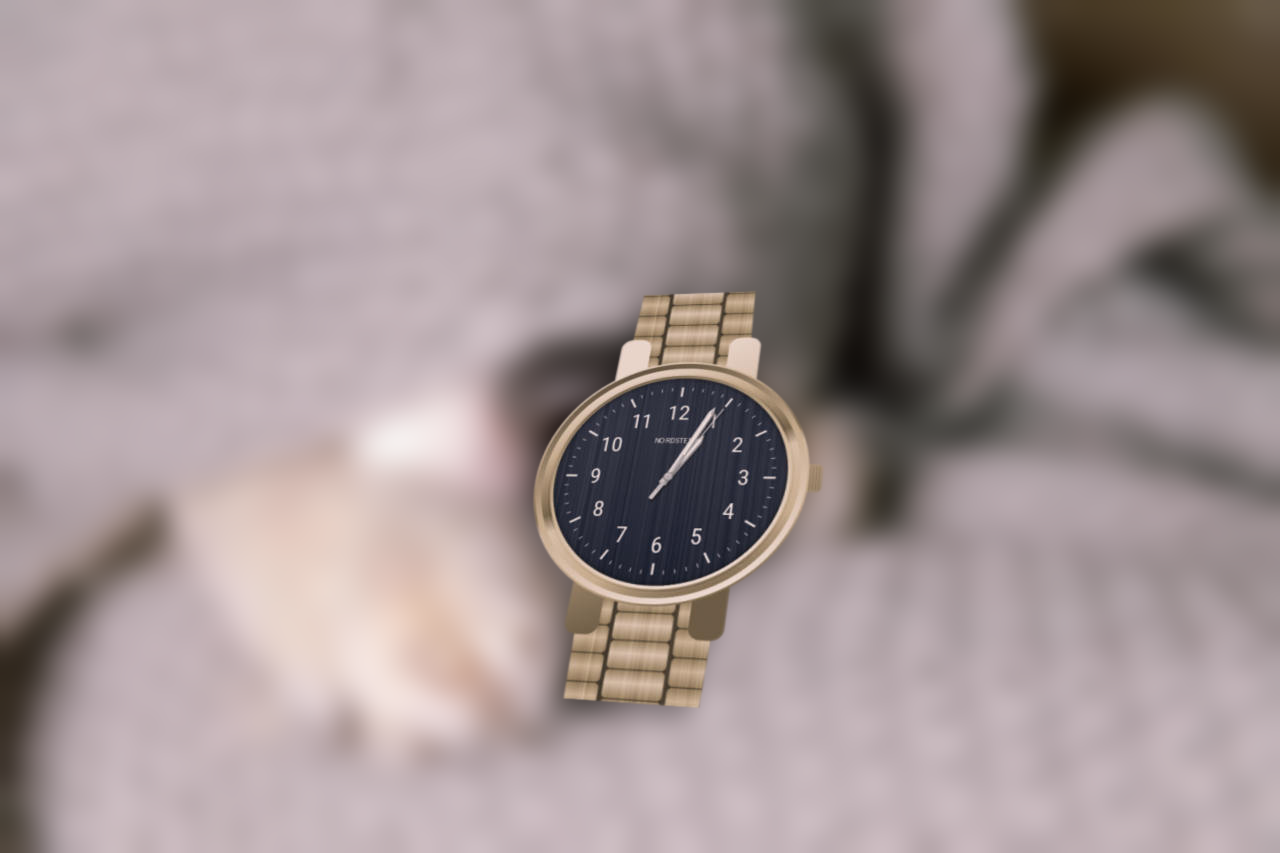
1:04:05
